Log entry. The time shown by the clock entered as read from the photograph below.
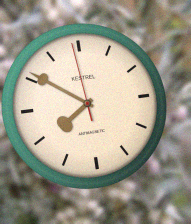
7:50:59
